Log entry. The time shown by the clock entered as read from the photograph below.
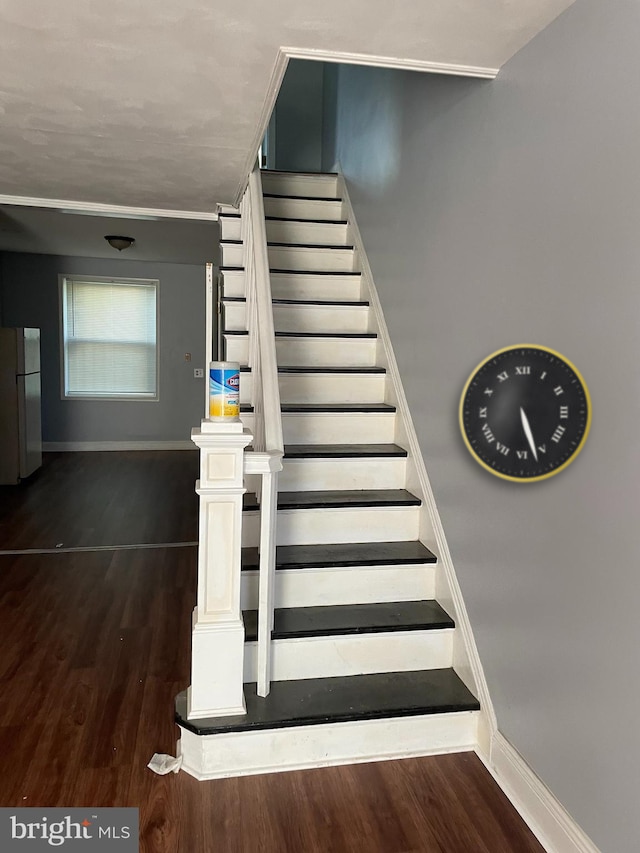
5:27
